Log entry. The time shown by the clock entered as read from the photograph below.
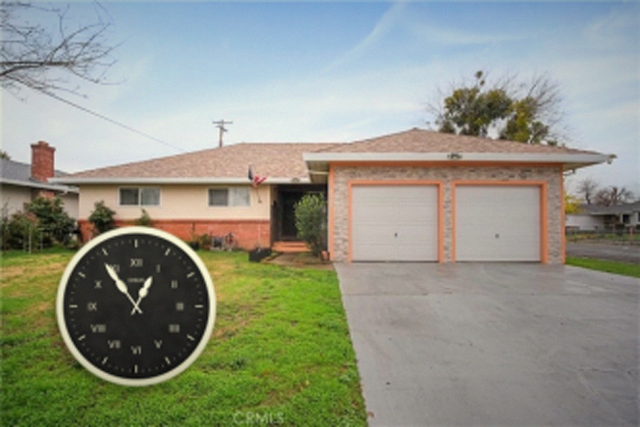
12:54
